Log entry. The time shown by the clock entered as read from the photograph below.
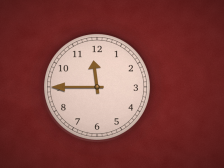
11:45
